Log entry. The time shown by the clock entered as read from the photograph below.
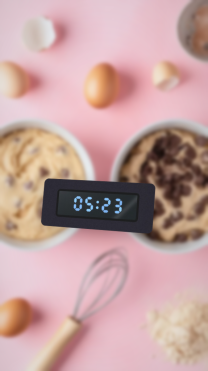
5:23
